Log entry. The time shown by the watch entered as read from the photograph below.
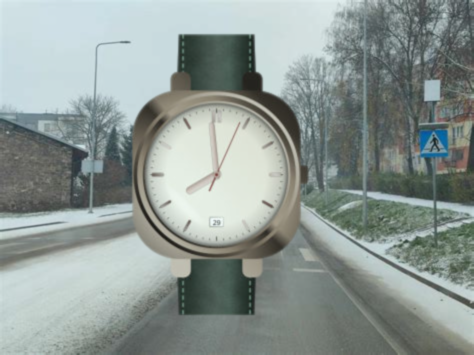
7:59:04
